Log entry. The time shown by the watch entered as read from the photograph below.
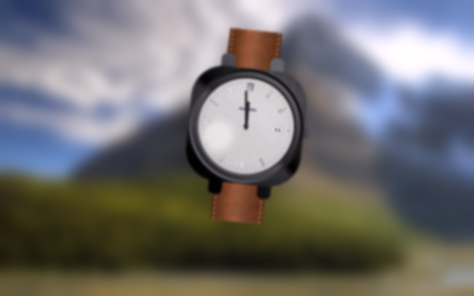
11:59
